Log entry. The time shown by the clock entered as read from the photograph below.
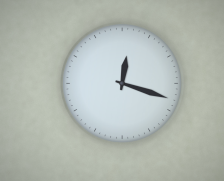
12:18
